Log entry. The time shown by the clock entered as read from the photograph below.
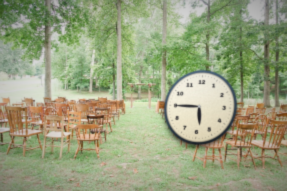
5:45
